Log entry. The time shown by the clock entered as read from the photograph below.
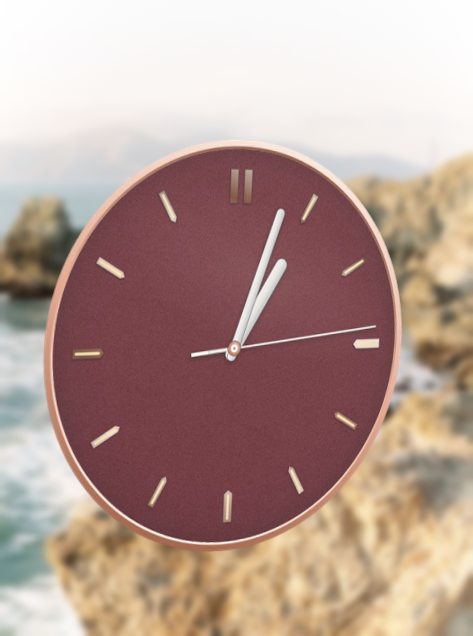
1:03:14
